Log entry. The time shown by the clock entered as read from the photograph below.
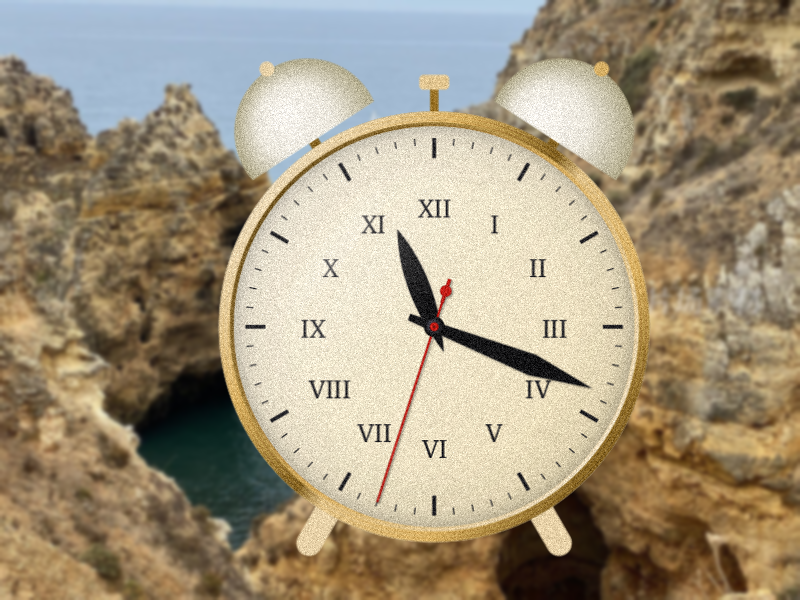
11:18:33
